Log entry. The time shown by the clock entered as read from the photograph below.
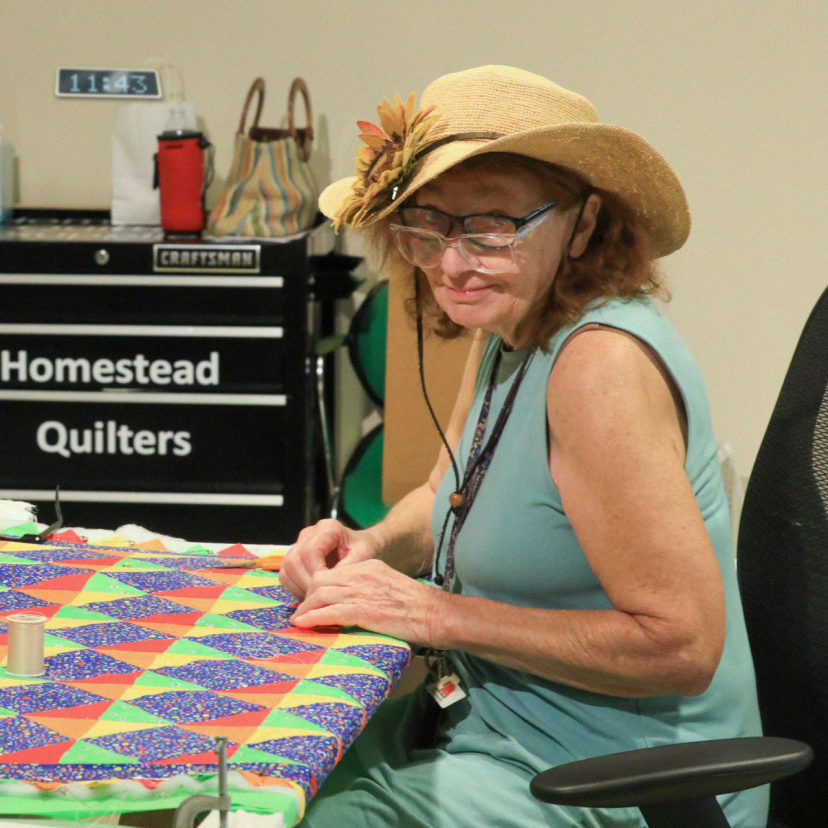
11:43
